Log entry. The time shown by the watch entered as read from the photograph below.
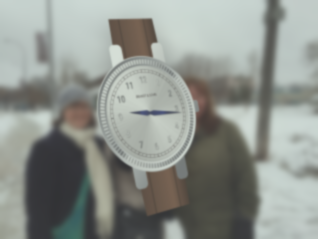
9:16
